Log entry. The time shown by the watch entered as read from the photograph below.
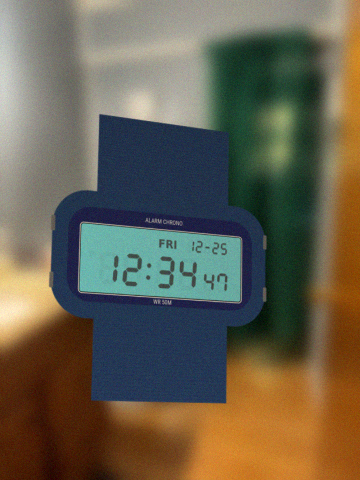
12:34:47
